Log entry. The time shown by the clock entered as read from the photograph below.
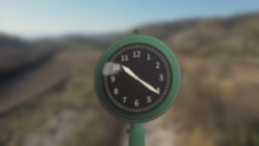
10:21
